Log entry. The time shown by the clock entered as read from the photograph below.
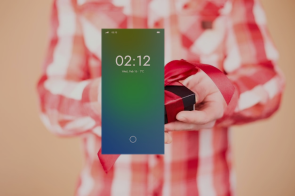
2:12
